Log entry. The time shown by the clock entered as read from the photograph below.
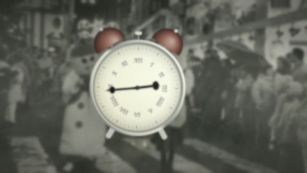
2:44
